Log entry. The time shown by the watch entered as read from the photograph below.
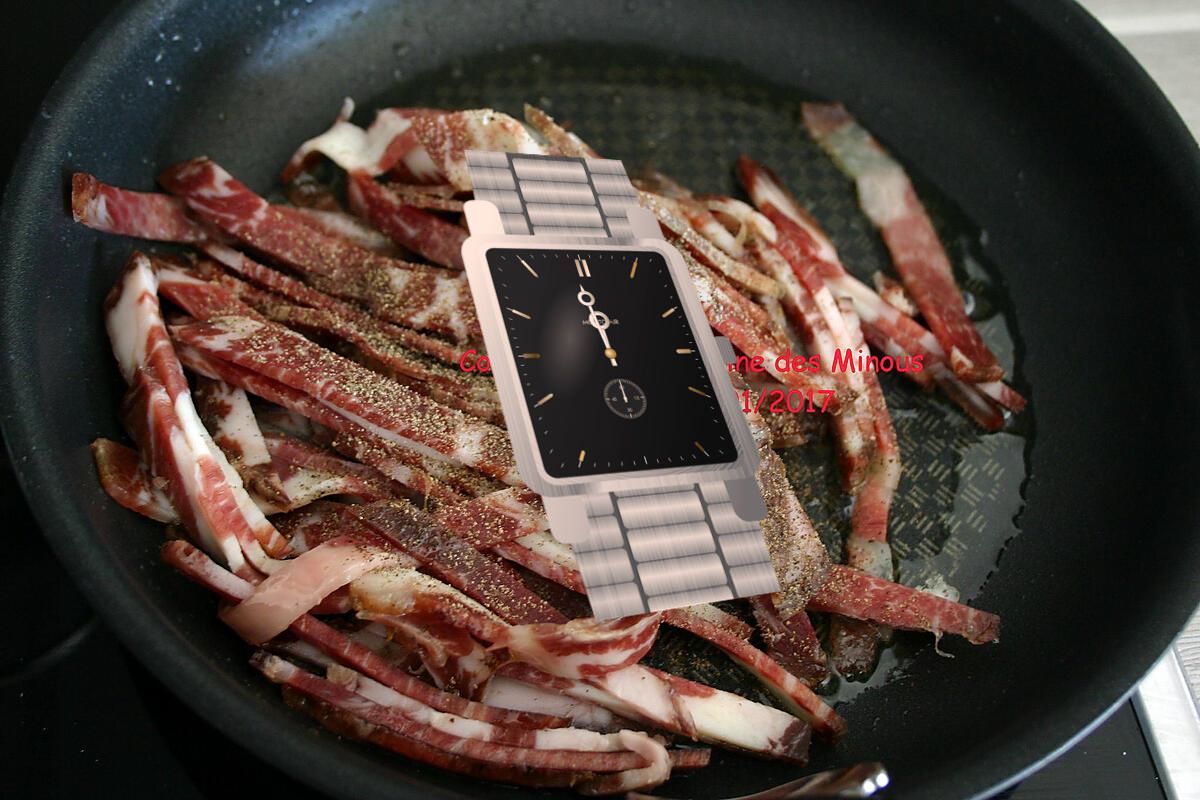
11:59
